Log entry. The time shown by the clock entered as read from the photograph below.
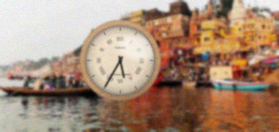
5:35
